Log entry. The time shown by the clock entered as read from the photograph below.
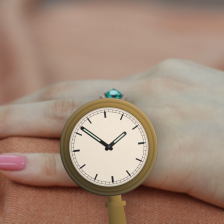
1:52
